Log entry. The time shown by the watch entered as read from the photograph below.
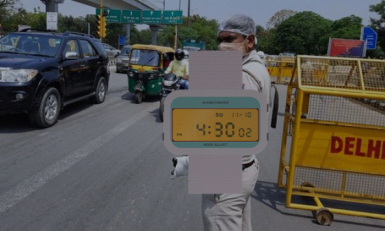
4:30:02
